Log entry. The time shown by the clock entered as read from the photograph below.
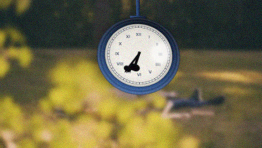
6:36
